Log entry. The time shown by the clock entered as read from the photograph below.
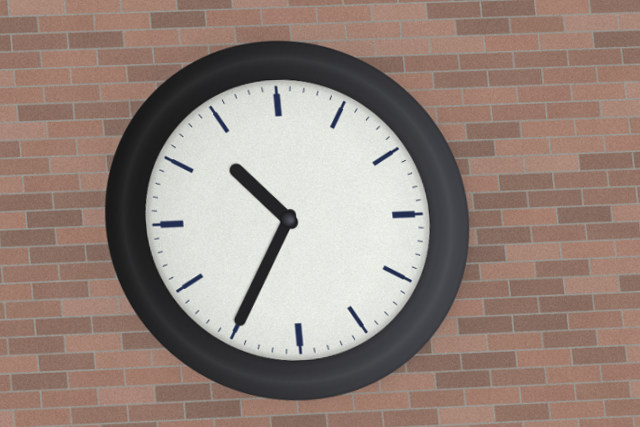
10:35
